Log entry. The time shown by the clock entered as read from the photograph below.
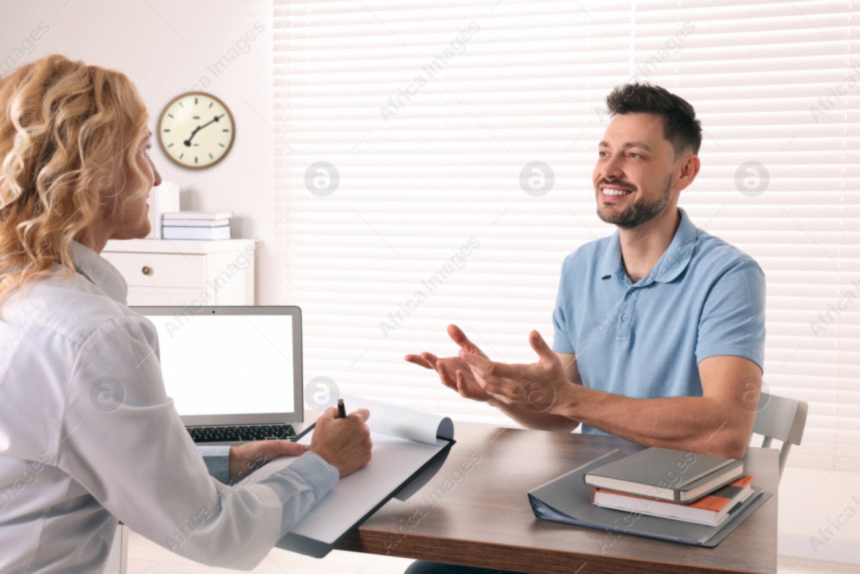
7:10
